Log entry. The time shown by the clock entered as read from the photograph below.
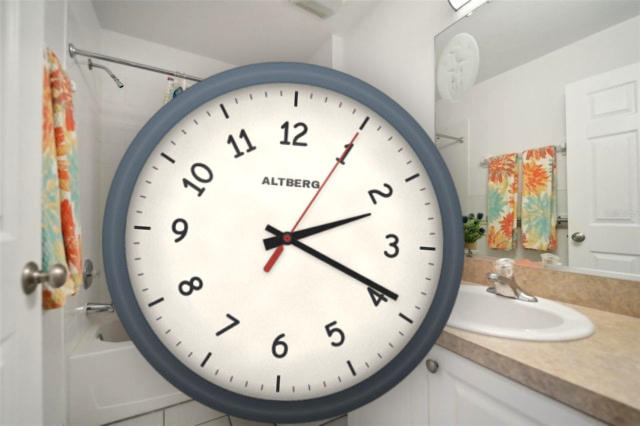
2:19:05
